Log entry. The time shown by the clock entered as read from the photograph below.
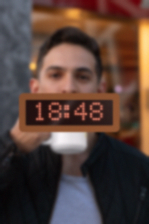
18:48
